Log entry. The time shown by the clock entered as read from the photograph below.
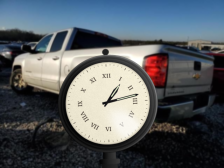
1:13
